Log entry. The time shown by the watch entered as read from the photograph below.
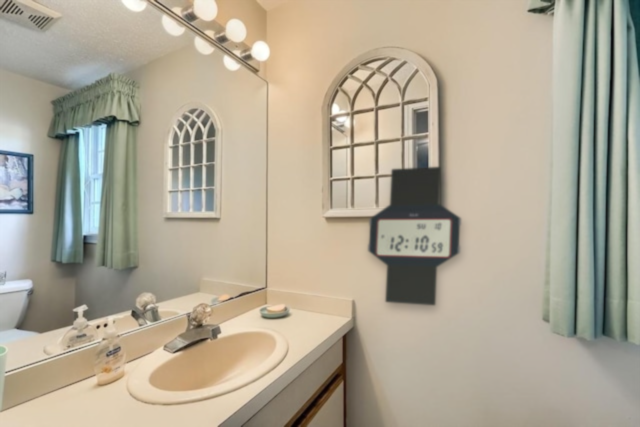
12:10
